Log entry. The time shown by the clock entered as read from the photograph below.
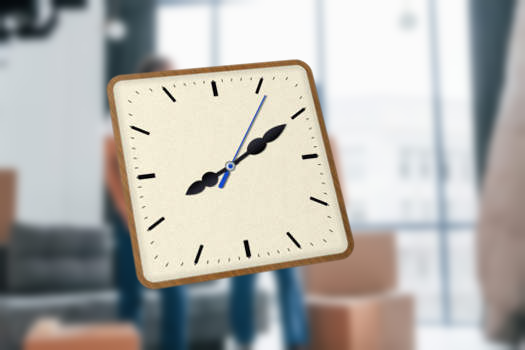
8:10:06
